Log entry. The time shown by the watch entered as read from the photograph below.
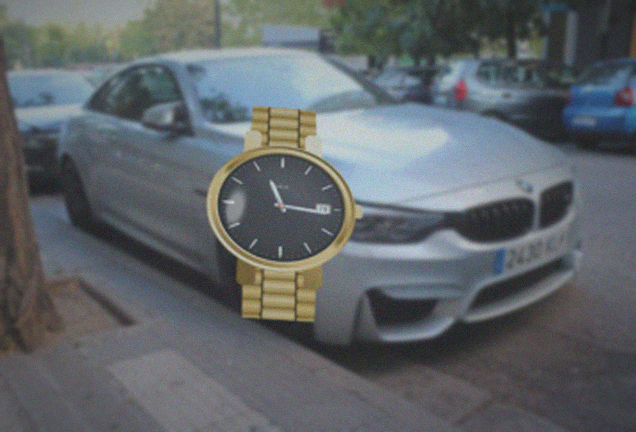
11:16
